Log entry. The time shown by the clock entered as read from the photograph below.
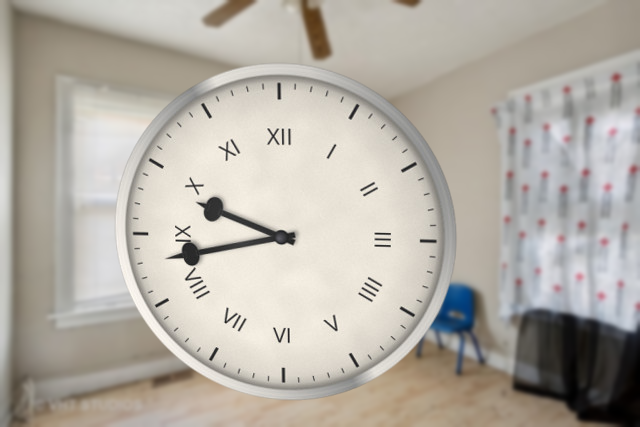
9:43
